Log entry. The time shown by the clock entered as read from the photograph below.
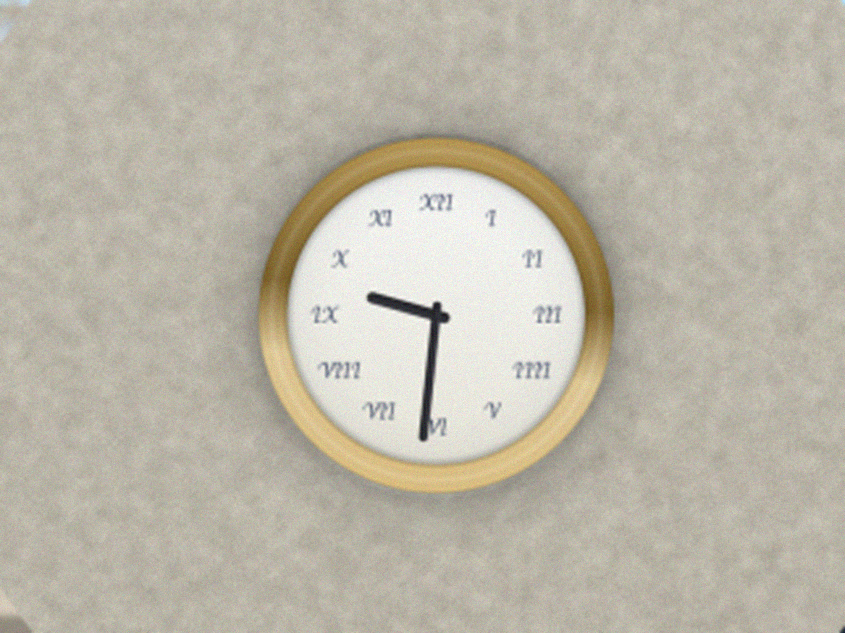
9:31
